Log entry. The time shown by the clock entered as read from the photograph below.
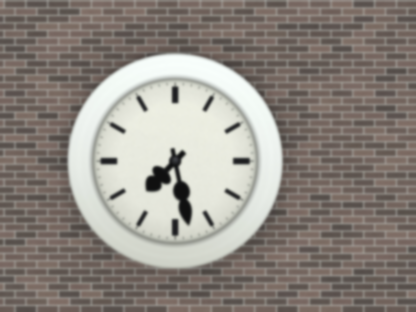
7:28
